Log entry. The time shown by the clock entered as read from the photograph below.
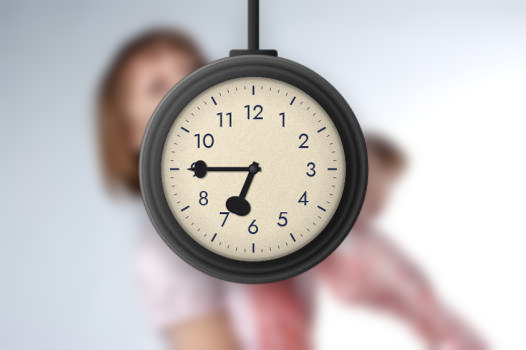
6:45
